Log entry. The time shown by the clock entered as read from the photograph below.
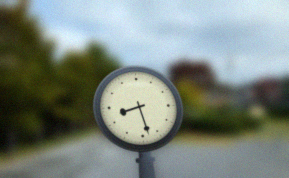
8:28
